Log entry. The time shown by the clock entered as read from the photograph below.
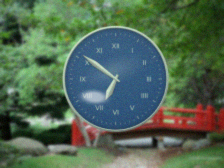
6:51
